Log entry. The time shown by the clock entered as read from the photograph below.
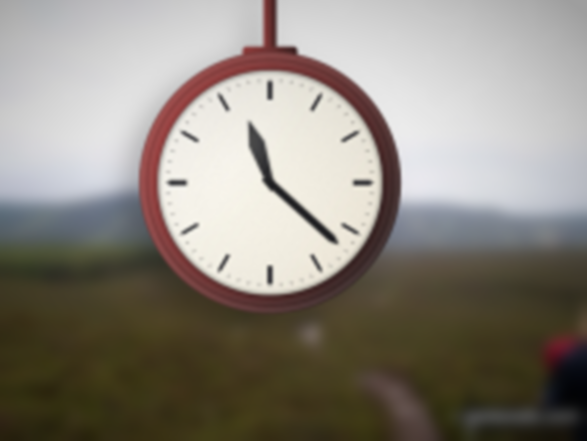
11:22
